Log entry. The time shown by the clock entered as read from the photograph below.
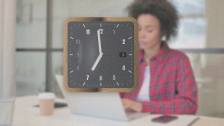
6:59
